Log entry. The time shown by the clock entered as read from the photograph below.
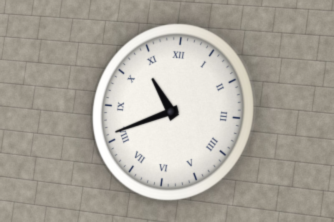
10:41
